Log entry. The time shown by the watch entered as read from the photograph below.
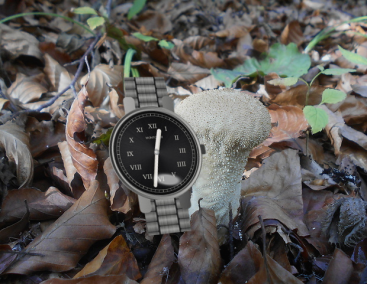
12:32
